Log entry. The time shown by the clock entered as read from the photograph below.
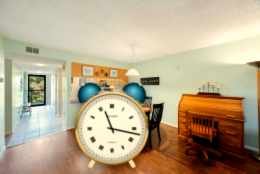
11:17
